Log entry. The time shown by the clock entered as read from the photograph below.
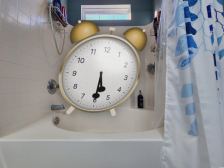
5:30
